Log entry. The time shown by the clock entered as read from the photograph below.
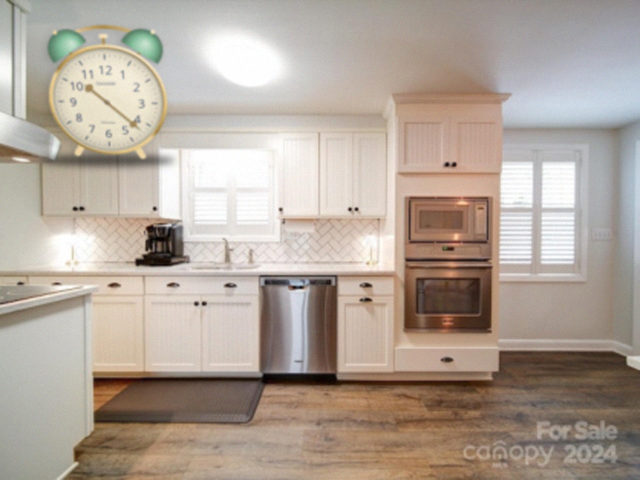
10:22
